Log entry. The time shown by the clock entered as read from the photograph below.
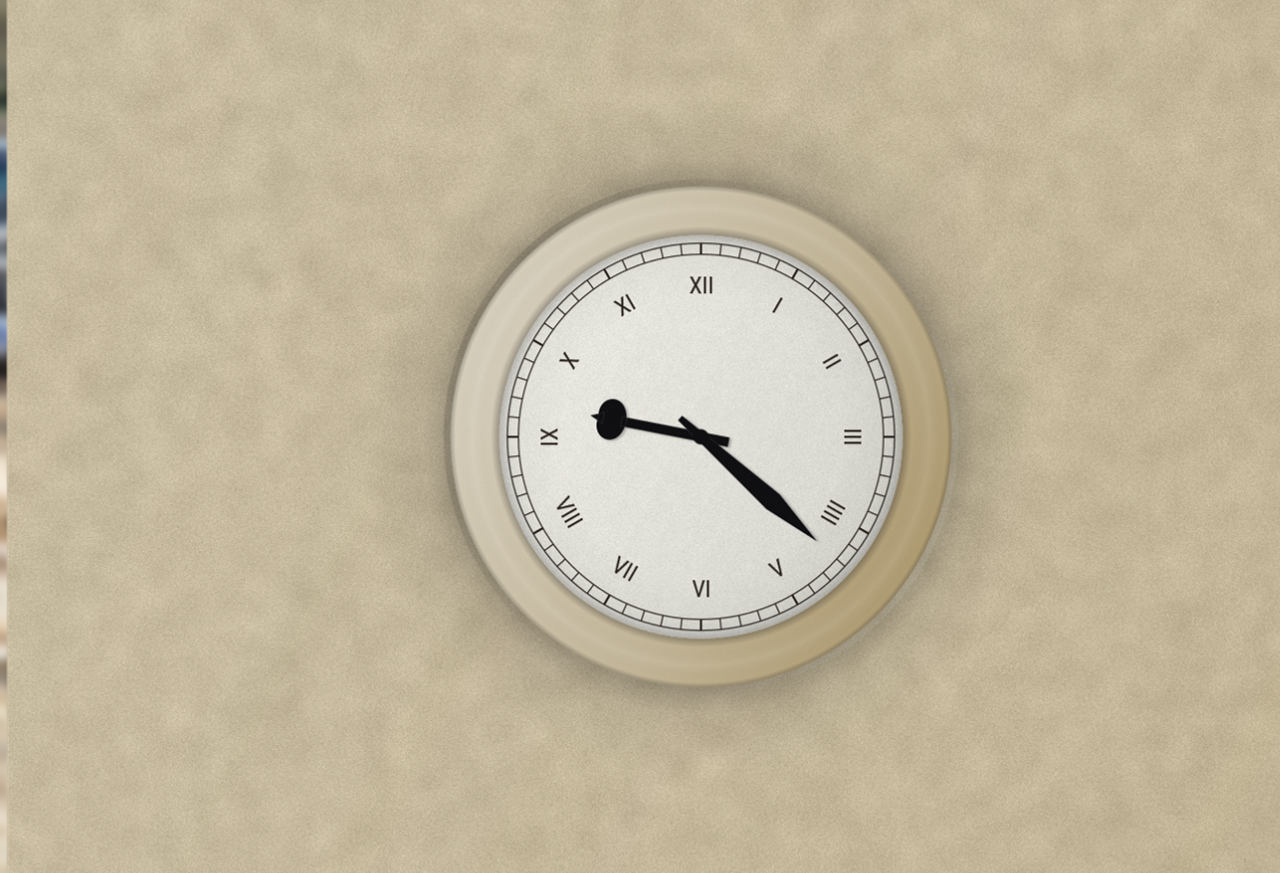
9:22
